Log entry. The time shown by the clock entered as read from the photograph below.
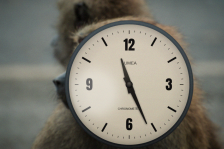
11:26
